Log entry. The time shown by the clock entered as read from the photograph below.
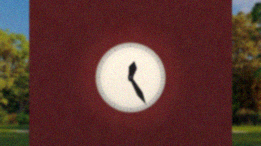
12:25
